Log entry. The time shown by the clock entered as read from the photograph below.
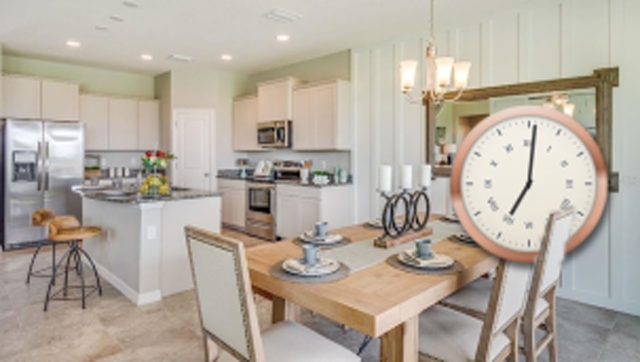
7:01
